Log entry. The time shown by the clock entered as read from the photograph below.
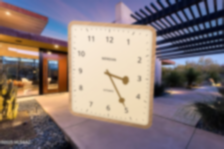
3:25
